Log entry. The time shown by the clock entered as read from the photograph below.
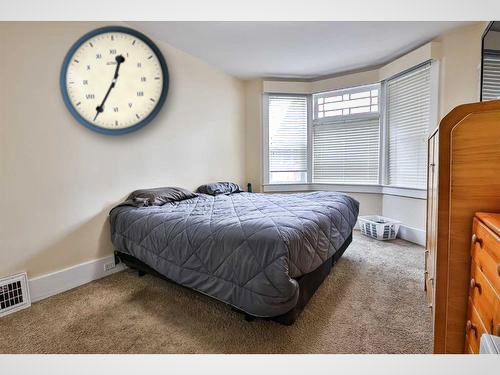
12:35
